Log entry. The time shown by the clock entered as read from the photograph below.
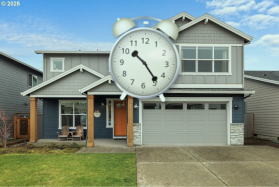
10:24
